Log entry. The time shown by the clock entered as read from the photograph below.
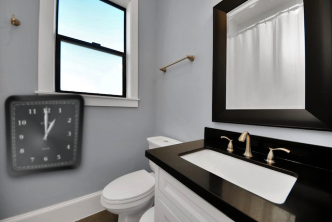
1:00
